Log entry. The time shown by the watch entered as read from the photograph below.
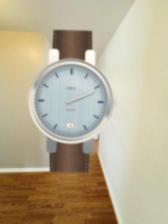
2:11
